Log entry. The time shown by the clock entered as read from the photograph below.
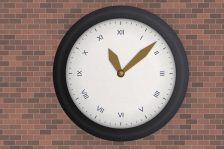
11:08
